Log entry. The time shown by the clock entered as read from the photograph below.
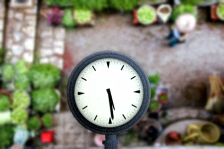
5:29
